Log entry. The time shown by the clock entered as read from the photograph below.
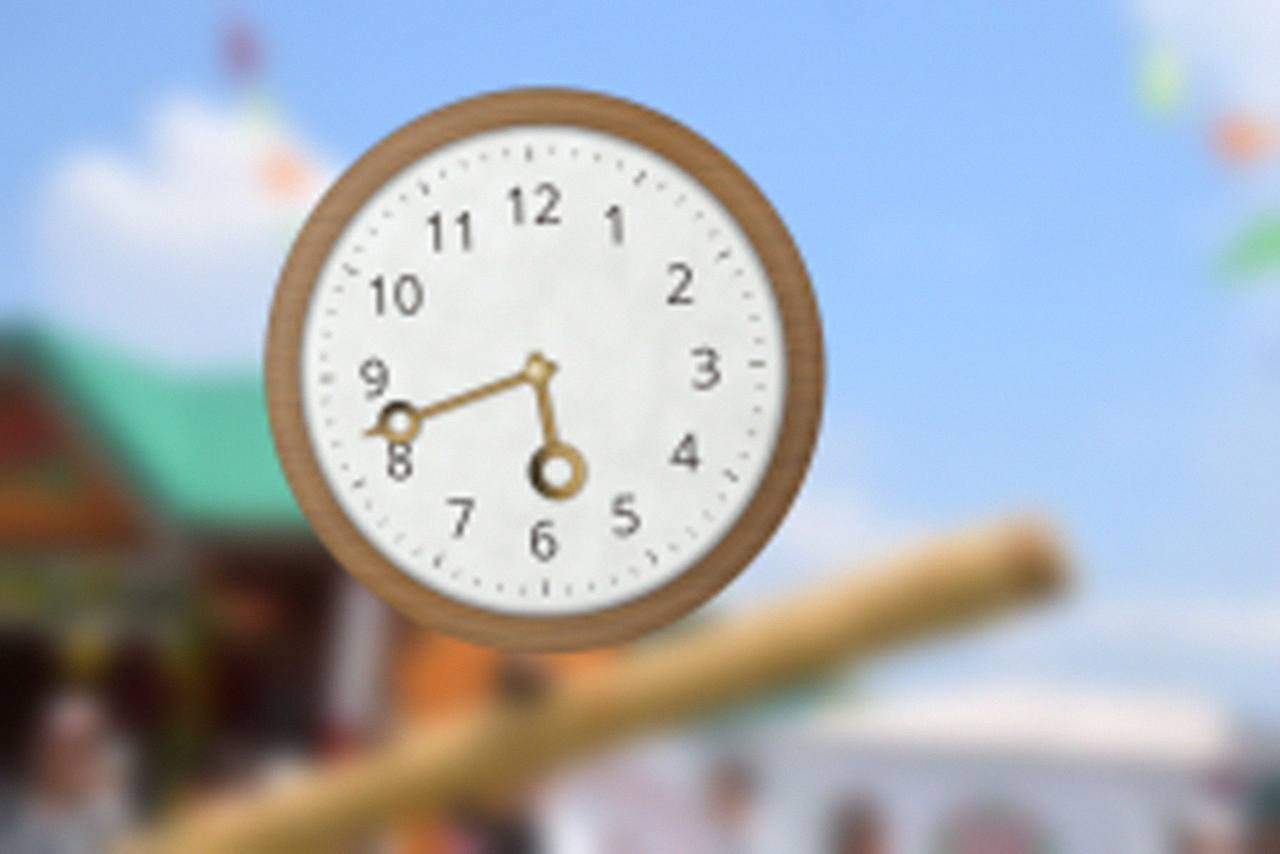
5:42
